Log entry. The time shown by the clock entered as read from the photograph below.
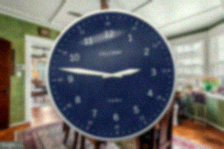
2:47
